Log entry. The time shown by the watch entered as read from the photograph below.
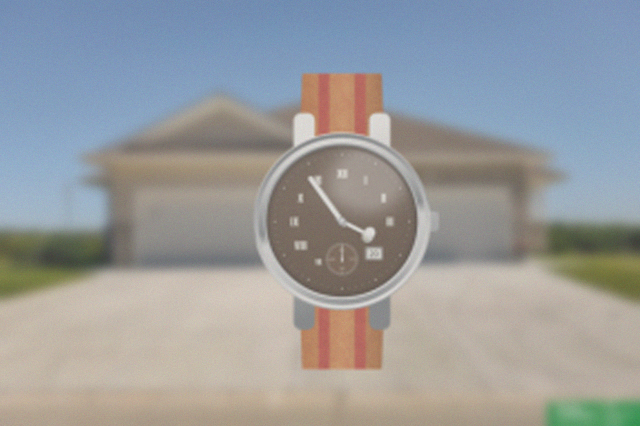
3:54
